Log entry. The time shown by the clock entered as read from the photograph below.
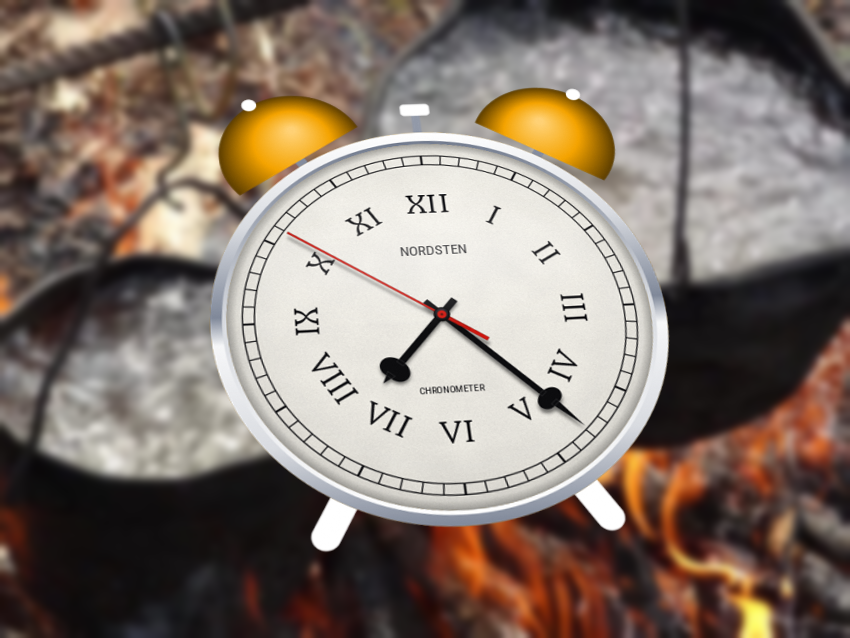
7:22:51
